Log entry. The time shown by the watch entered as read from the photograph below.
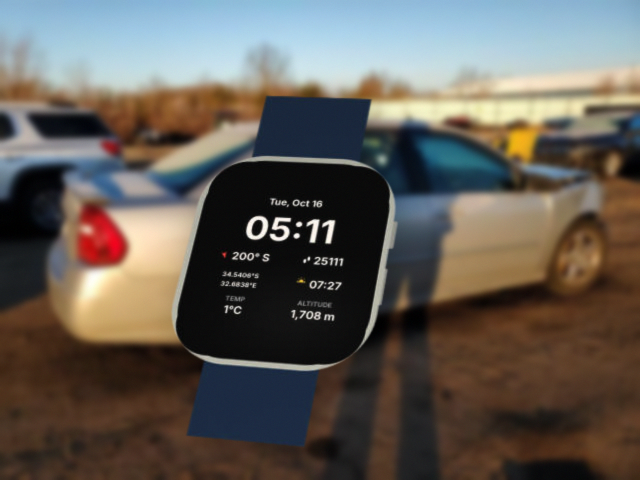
5:11
